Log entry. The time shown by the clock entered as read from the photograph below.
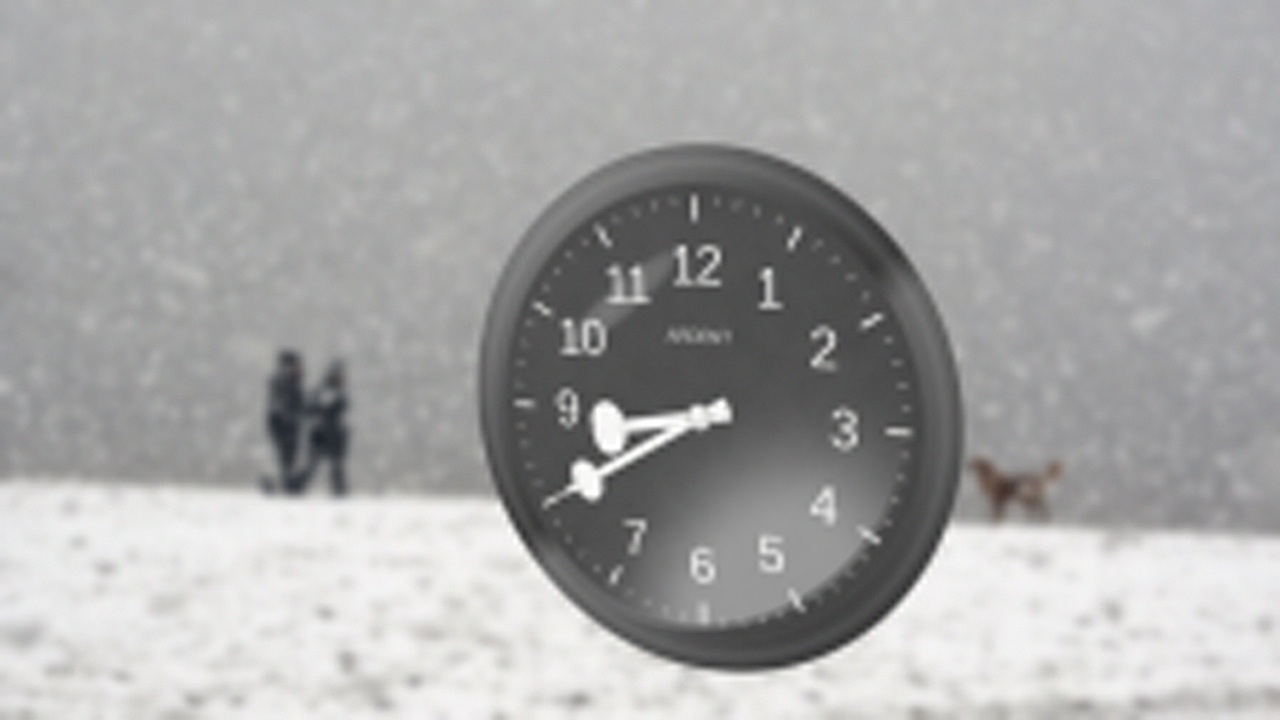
8:40
